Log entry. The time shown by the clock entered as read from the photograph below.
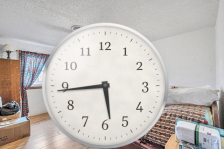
5:44
